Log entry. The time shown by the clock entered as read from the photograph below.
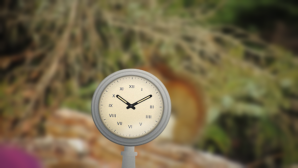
10:10
